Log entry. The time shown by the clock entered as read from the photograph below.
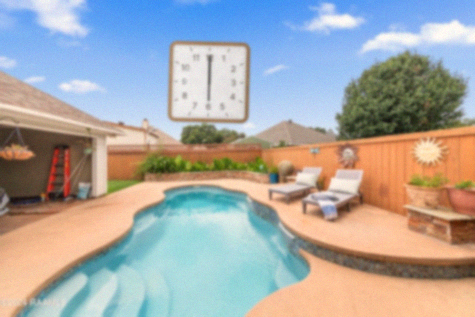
6:00
